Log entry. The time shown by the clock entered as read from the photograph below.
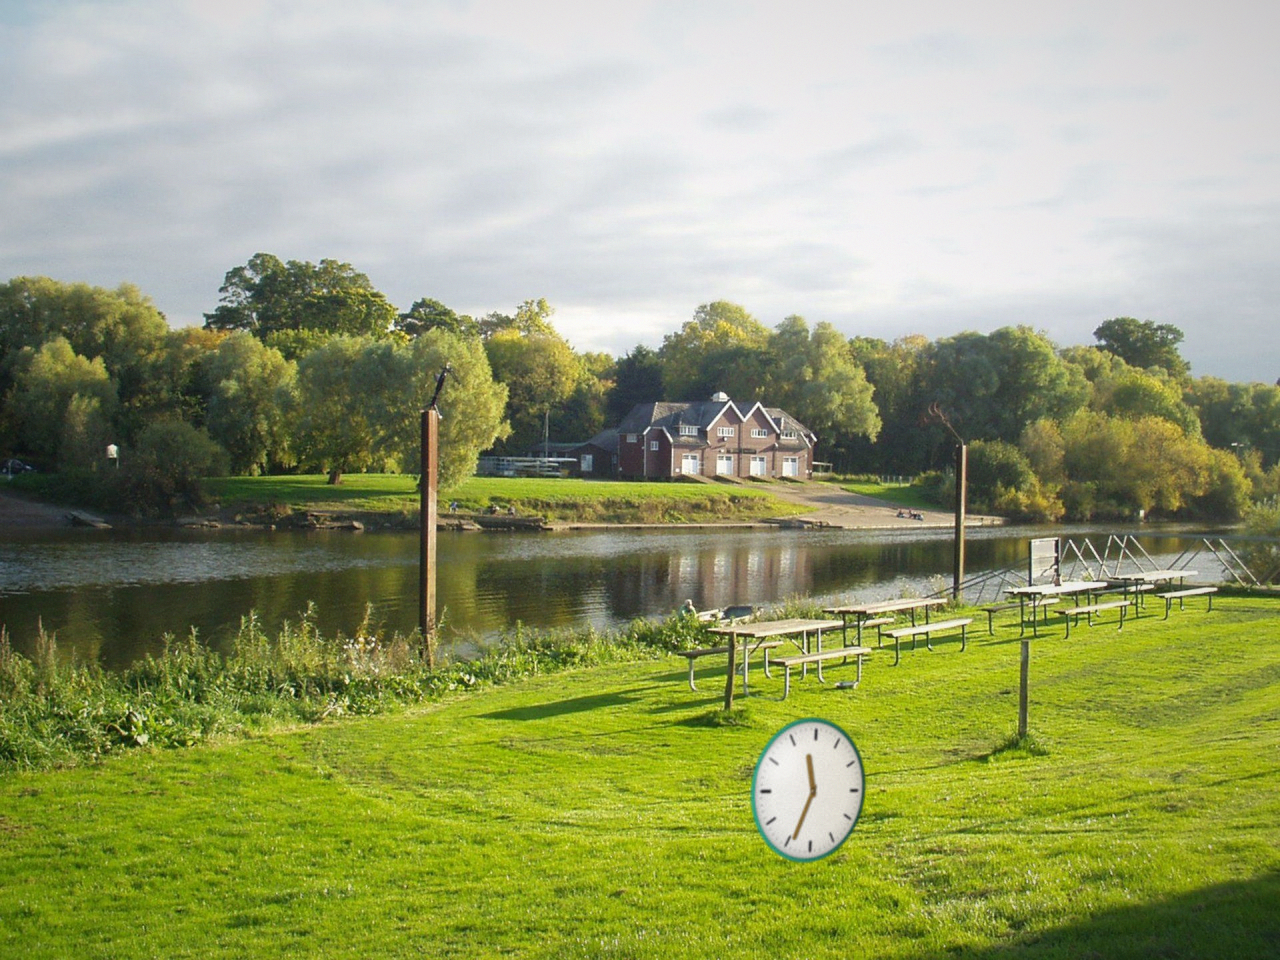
11:34
